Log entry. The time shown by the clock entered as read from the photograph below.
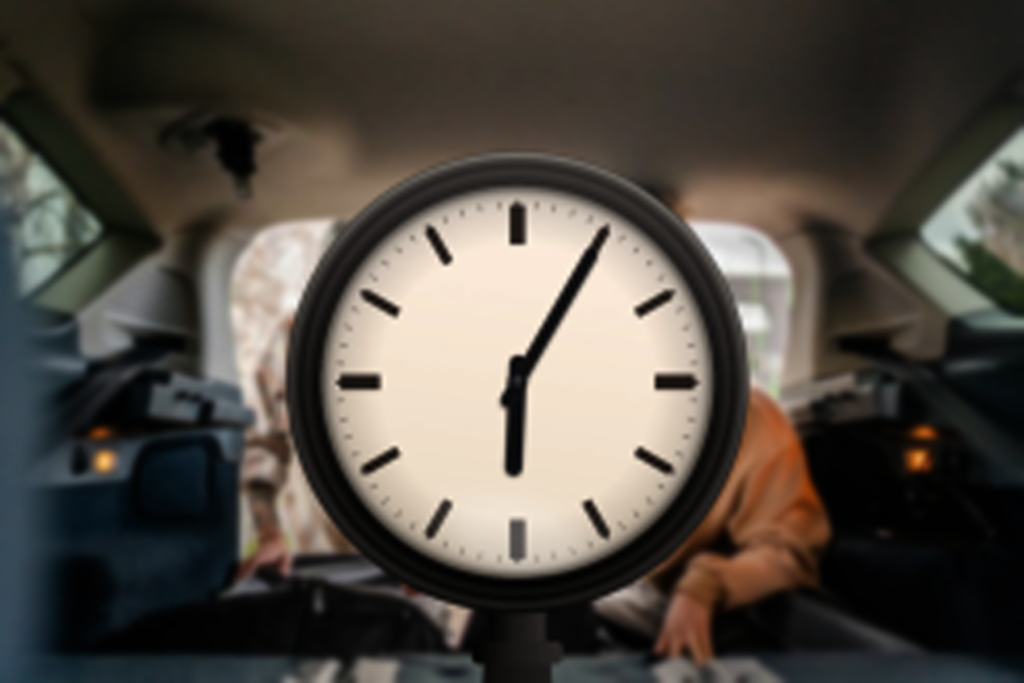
6:05
